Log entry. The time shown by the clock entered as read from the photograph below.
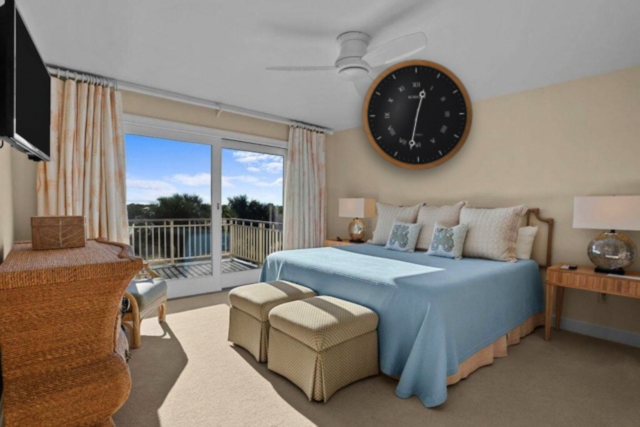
12:32
